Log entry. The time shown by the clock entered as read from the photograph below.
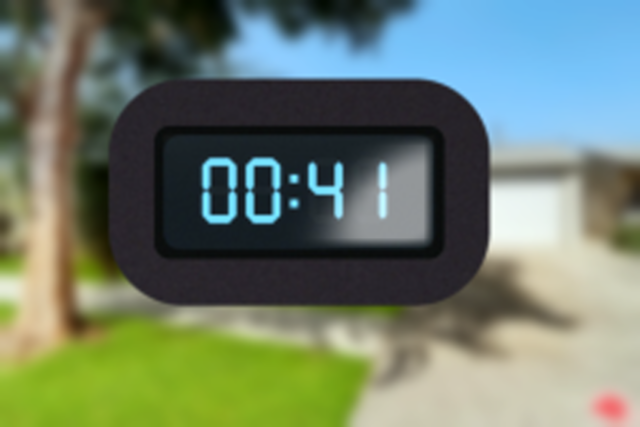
0:41
